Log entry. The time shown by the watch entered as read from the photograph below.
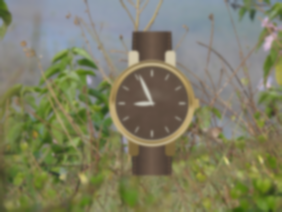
8:56
